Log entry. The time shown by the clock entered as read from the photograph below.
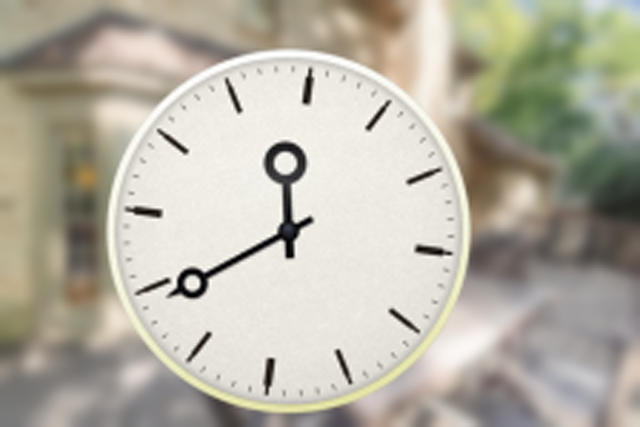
11:39
